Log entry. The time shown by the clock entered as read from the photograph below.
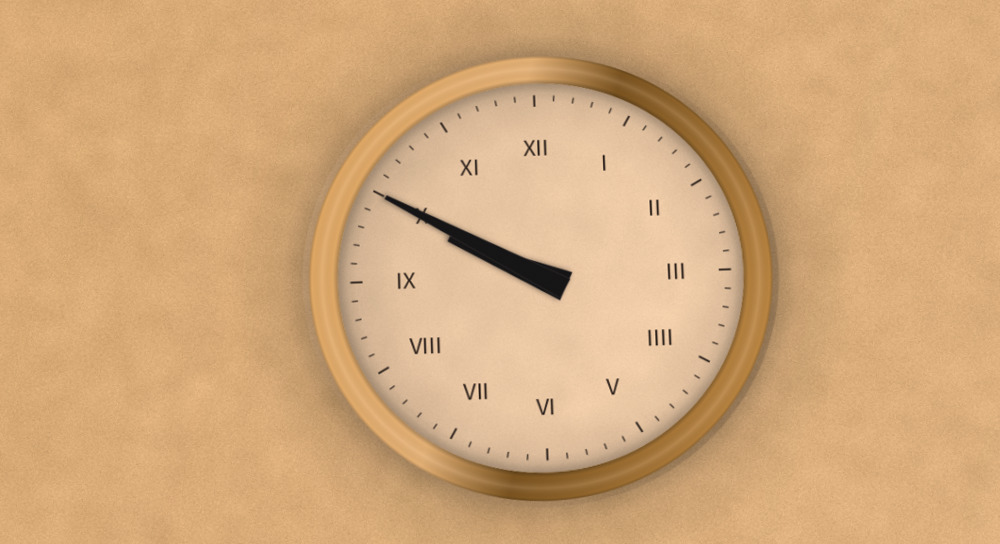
9:50
